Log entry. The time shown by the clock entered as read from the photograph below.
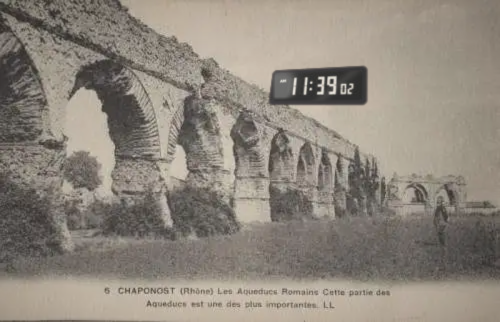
11:39:02
